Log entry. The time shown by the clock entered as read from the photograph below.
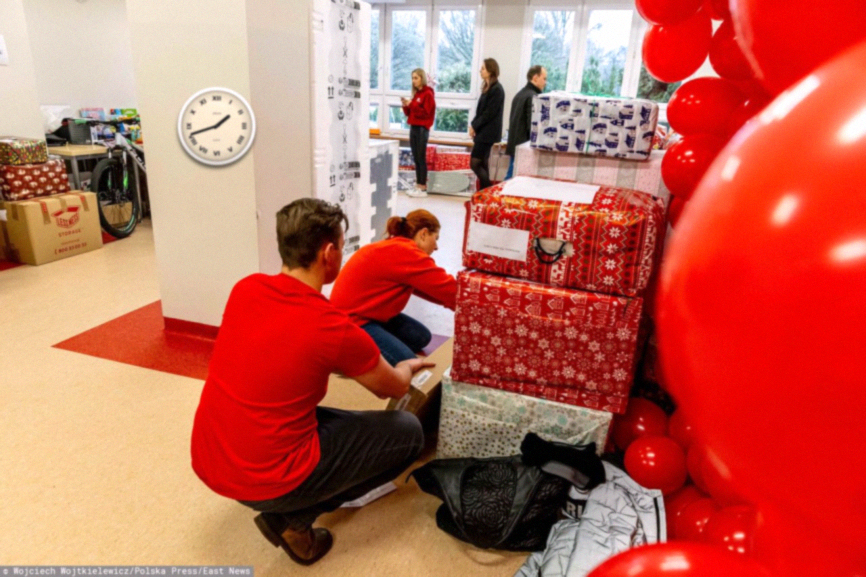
1:42
